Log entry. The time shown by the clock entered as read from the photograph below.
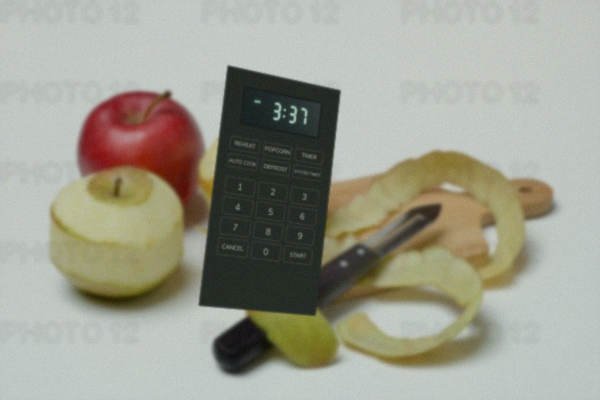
3:37
